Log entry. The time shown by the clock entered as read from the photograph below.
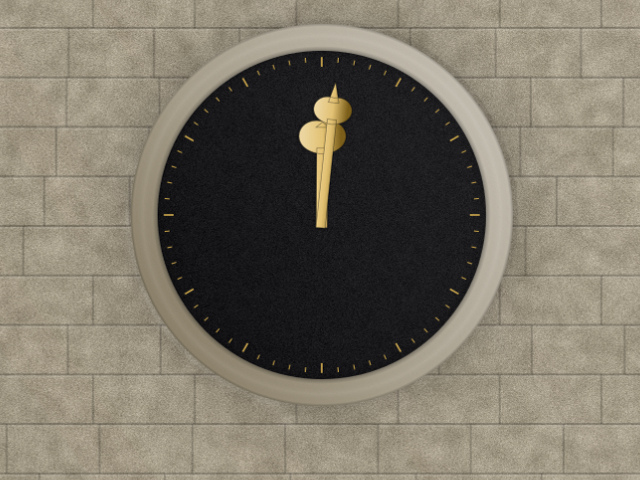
12:01
